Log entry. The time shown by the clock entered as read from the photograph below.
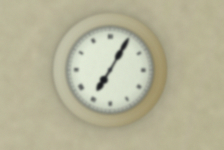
7:05
